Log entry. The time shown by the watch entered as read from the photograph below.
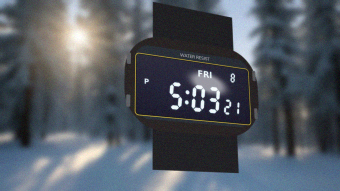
5:03:21
